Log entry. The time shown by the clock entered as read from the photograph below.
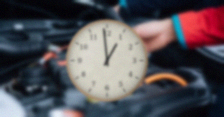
12:59
